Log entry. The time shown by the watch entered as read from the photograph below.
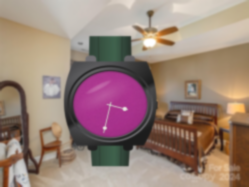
3:32
